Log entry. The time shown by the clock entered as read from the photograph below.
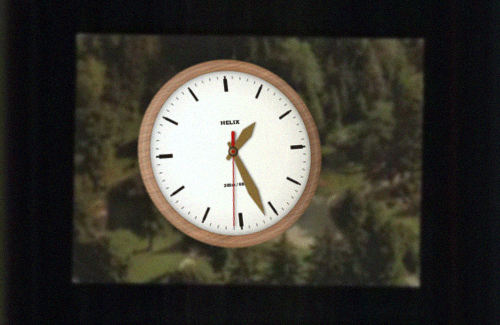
1:26:31
